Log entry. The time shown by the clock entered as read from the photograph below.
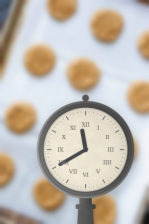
11:40
